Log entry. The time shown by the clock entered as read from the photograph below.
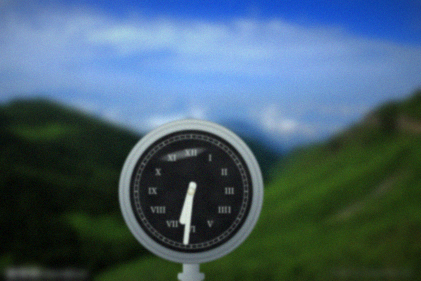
6:31
